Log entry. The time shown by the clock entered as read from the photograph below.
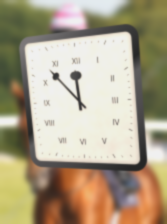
11:53
